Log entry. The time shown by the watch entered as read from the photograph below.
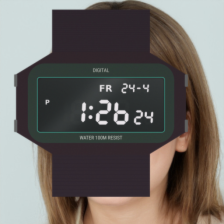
1:26:24
